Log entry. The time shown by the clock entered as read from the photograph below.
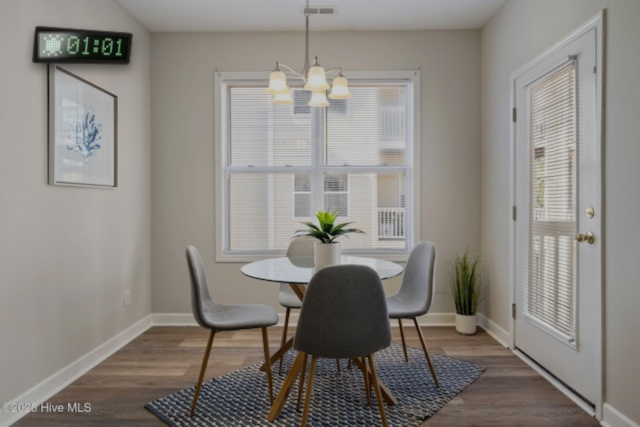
1:01
